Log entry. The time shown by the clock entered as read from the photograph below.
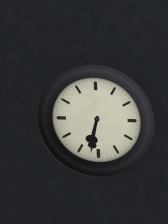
6:32
